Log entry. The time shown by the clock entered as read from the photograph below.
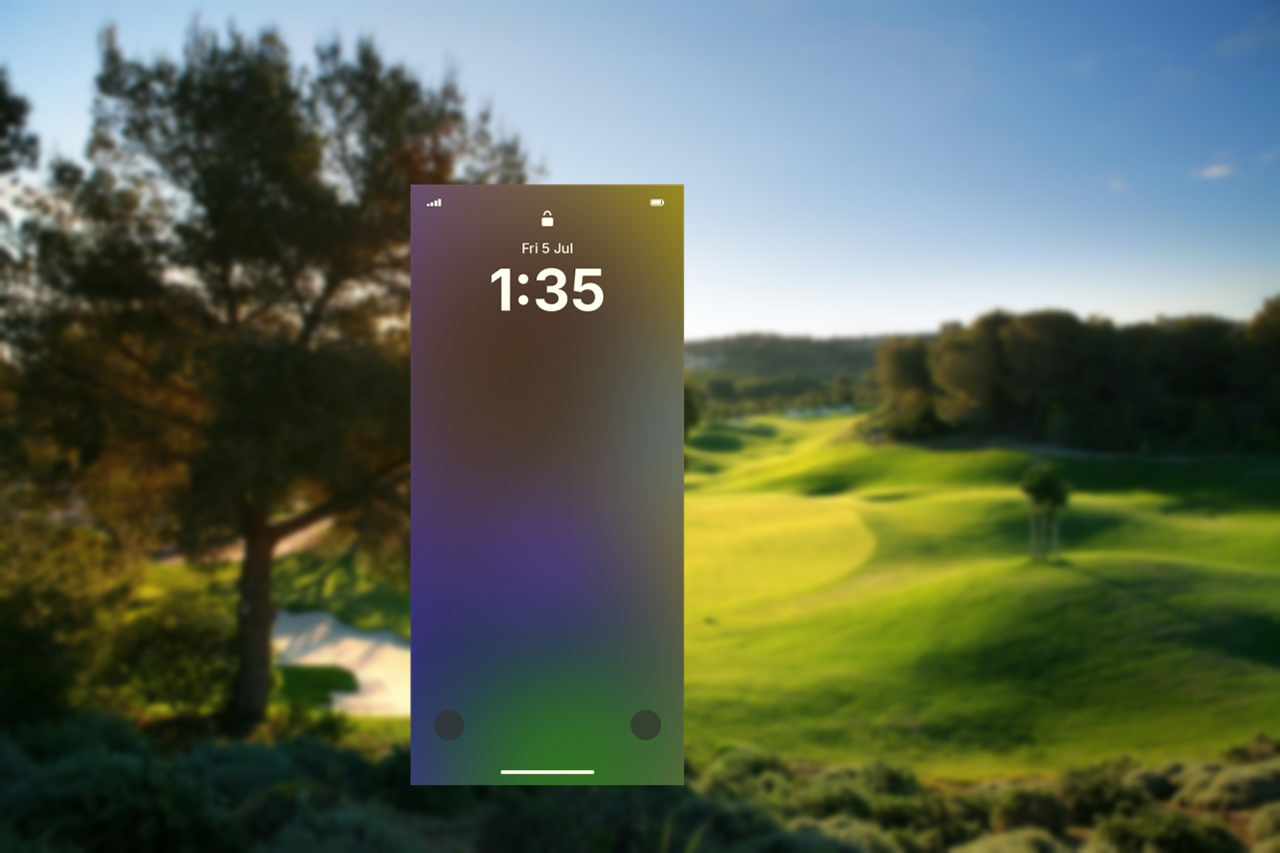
1:35
